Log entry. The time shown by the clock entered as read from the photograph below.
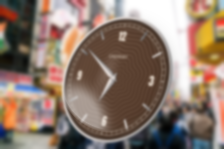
6:51
